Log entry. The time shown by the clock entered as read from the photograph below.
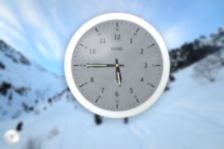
5:45
